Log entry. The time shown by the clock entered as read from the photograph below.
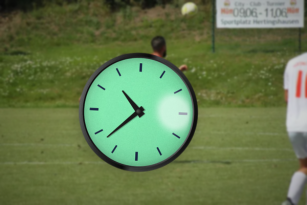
10:38
